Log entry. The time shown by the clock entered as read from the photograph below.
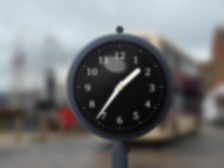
1:36
